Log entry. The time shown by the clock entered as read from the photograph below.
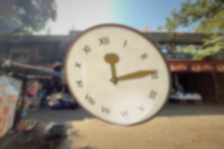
12:14
